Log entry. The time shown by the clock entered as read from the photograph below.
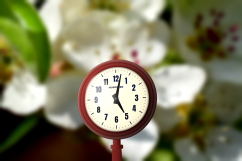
5:02
